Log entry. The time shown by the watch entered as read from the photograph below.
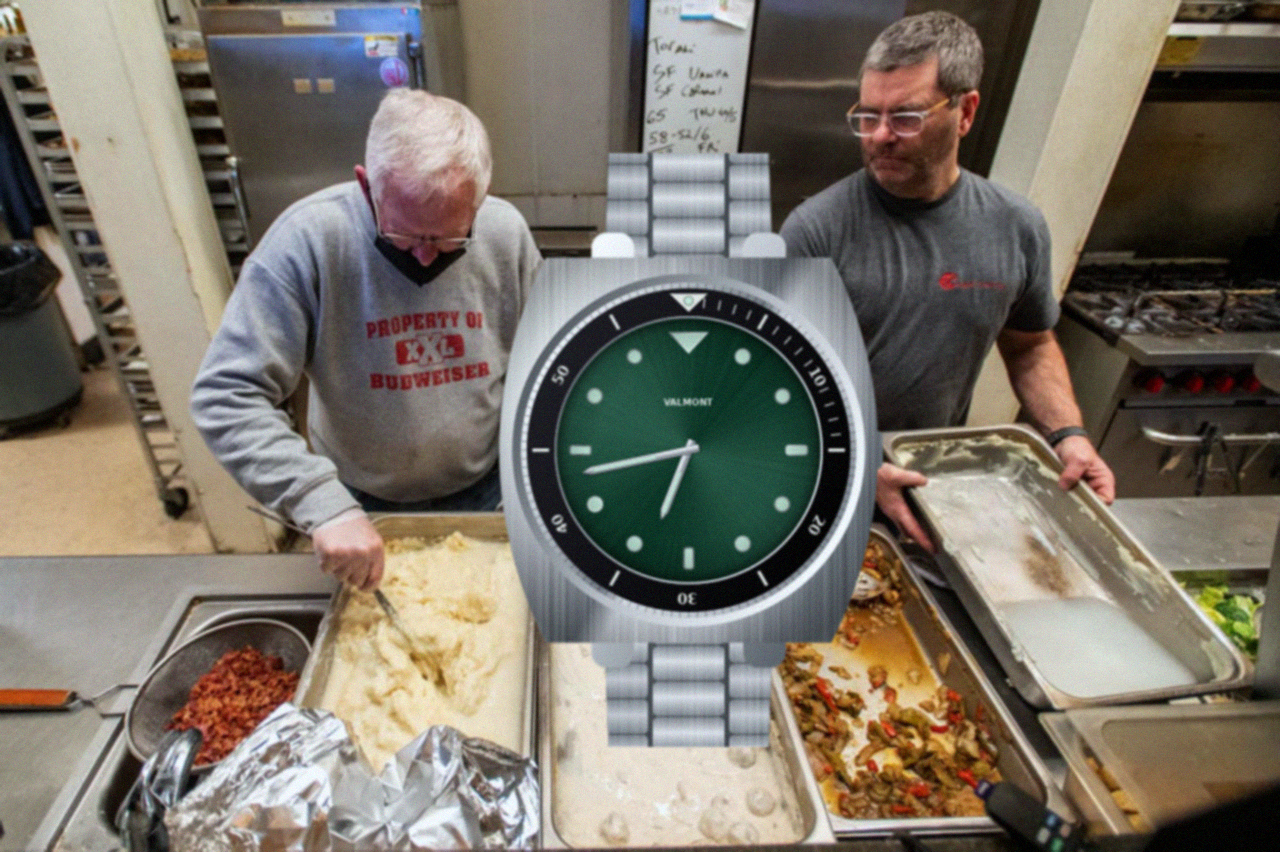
6:43
